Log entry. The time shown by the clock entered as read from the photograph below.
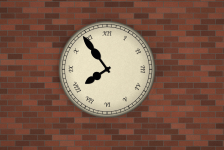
7:54
